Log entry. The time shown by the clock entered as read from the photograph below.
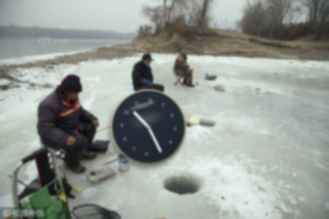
10:25
